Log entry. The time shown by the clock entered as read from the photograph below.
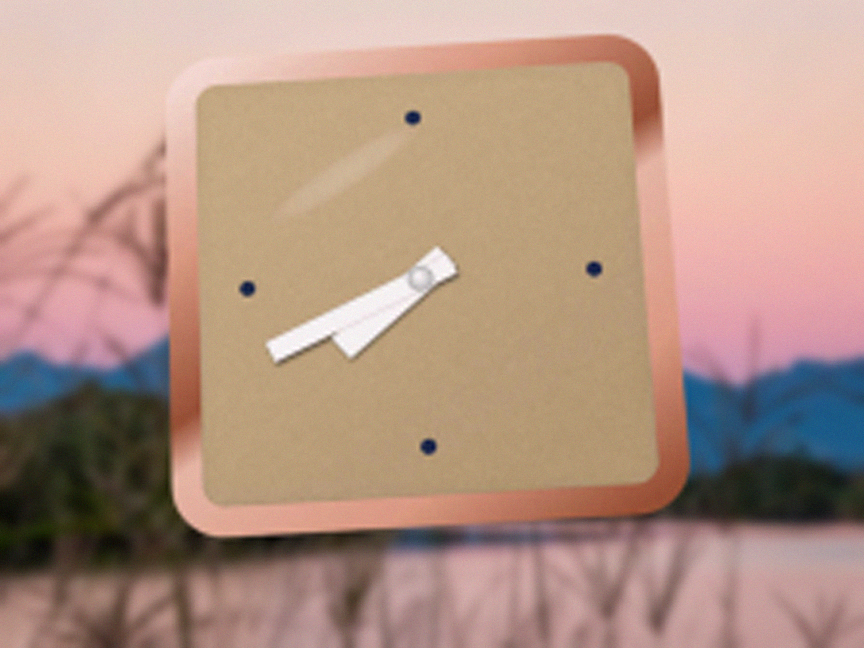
7:41
